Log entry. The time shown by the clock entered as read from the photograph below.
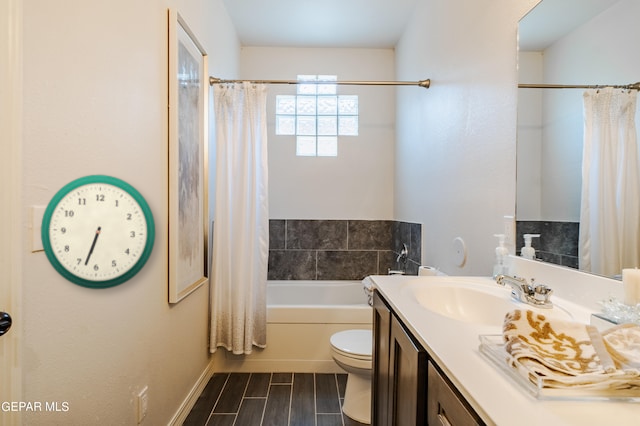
6:33
